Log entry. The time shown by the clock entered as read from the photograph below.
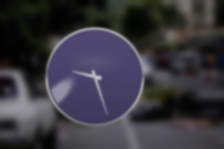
9:27
